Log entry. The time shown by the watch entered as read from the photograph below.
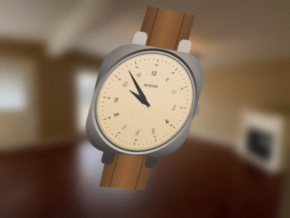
9:53
